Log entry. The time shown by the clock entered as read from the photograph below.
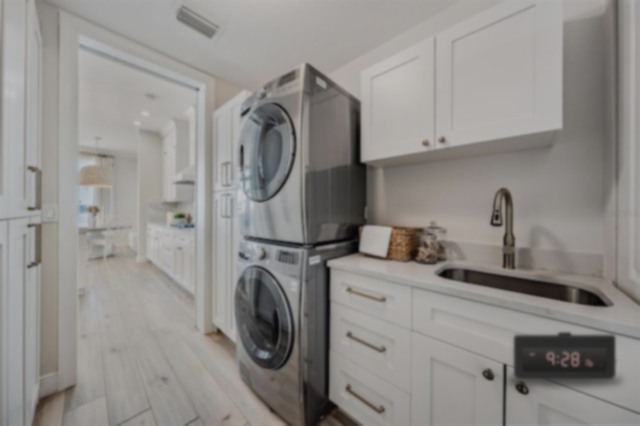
9:28
